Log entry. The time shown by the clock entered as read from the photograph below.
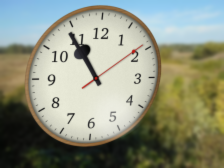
10:54:09
